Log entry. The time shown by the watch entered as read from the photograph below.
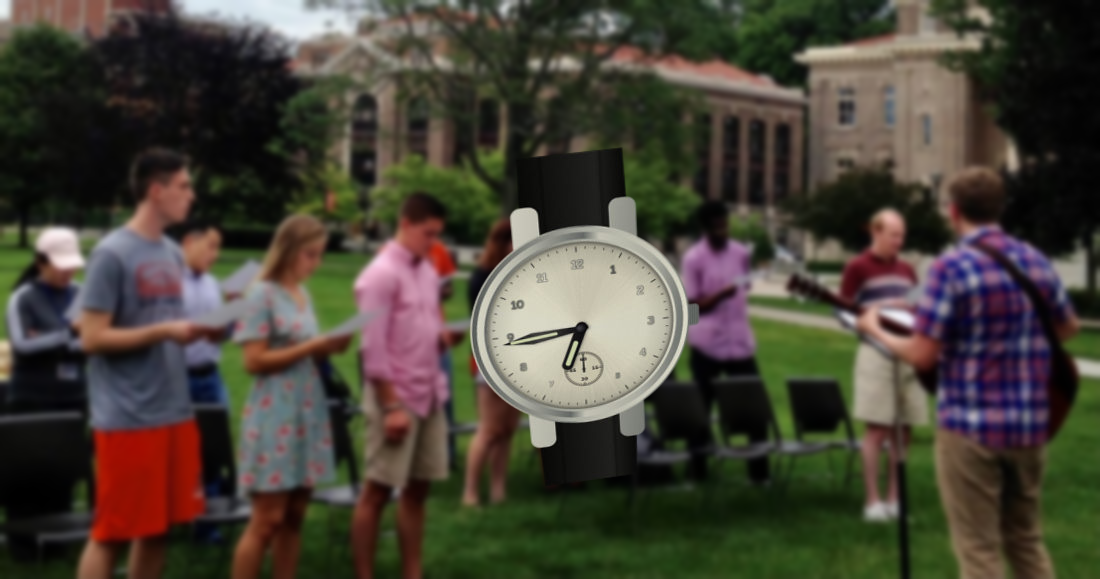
6:44
